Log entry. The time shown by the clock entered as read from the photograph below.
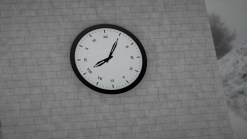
8:05
